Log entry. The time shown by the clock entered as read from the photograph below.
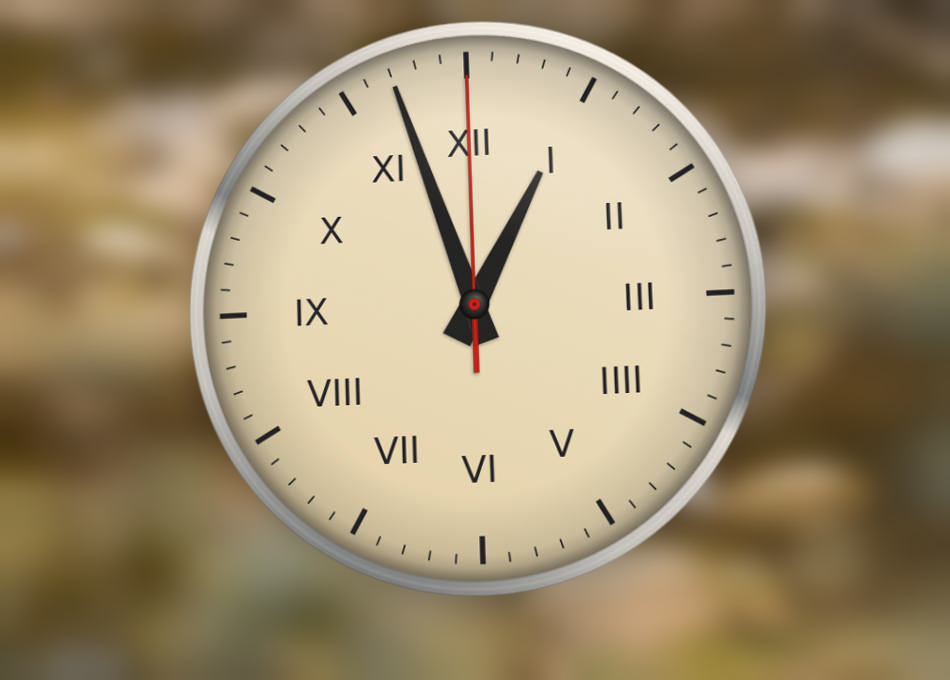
12:57:00
